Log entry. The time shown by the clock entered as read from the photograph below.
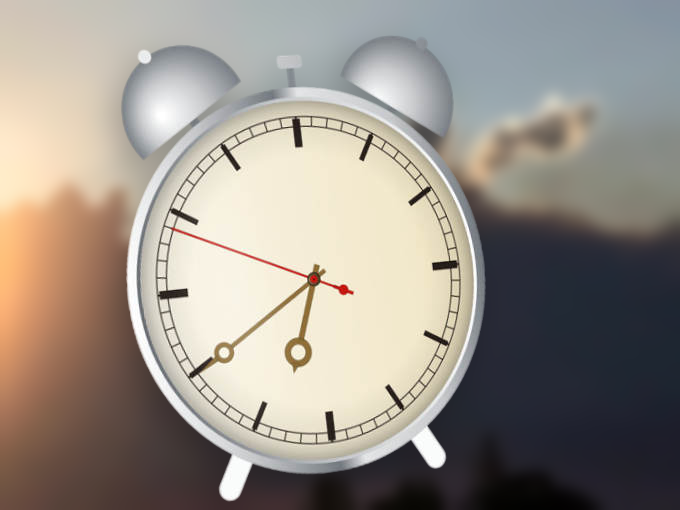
6:39:49
